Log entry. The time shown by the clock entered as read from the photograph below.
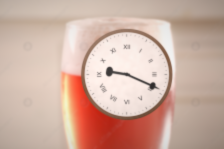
9:19
